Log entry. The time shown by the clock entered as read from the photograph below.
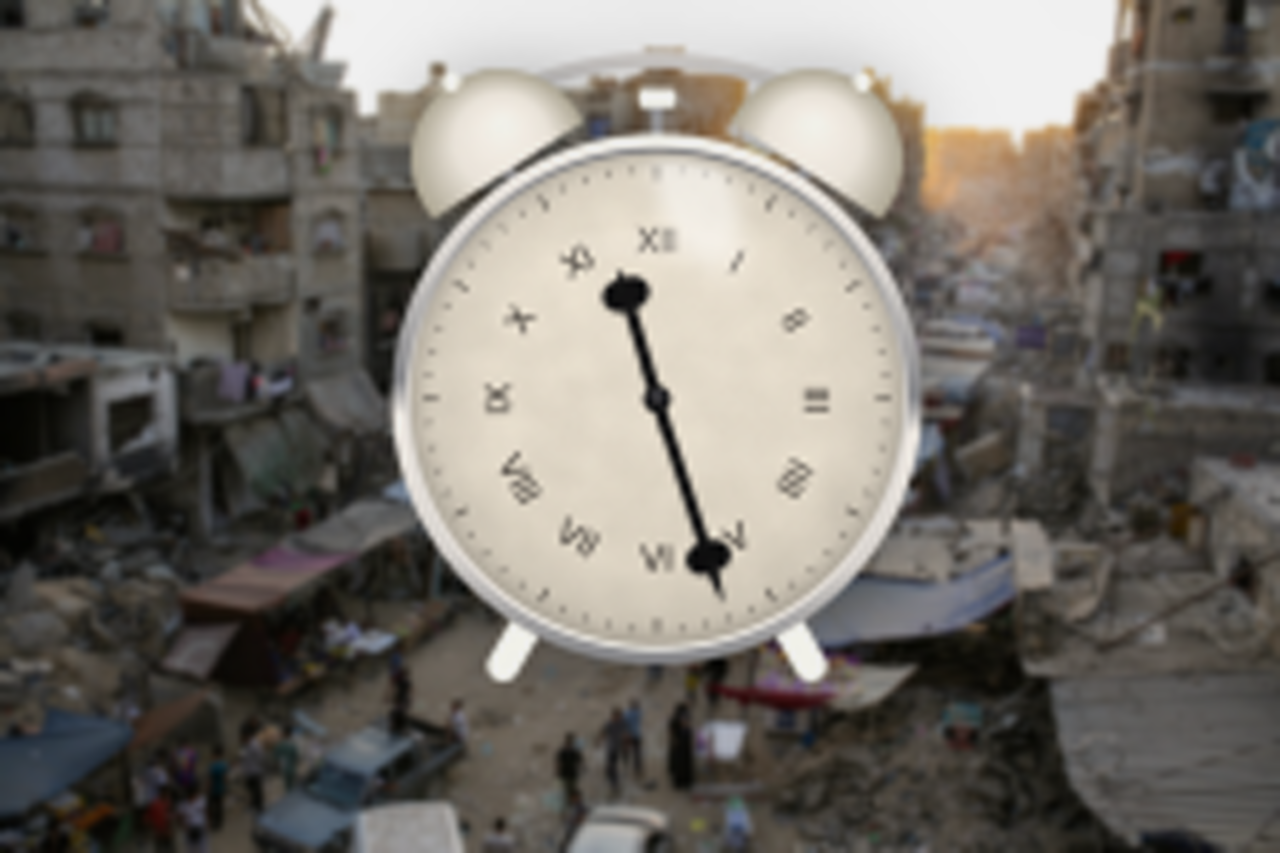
11:27
